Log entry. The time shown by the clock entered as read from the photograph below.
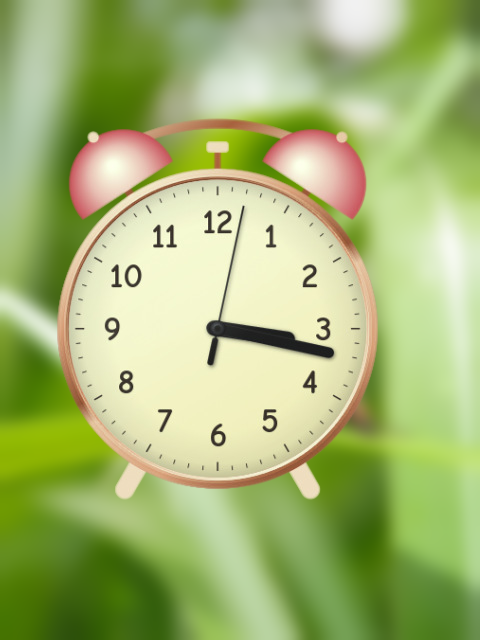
3:17:02
